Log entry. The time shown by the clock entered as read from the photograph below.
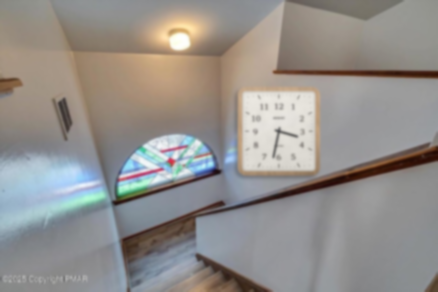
3:32
